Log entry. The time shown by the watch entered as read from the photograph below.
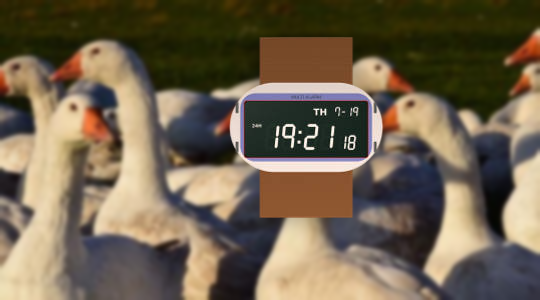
19:21:18
